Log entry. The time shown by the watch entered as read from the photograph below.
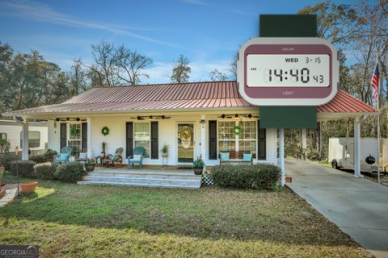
14:40:43
